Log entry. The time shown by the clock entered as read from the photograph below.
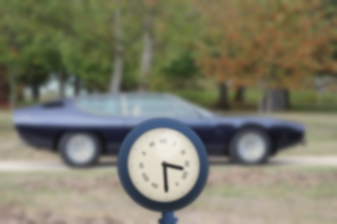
3:30
